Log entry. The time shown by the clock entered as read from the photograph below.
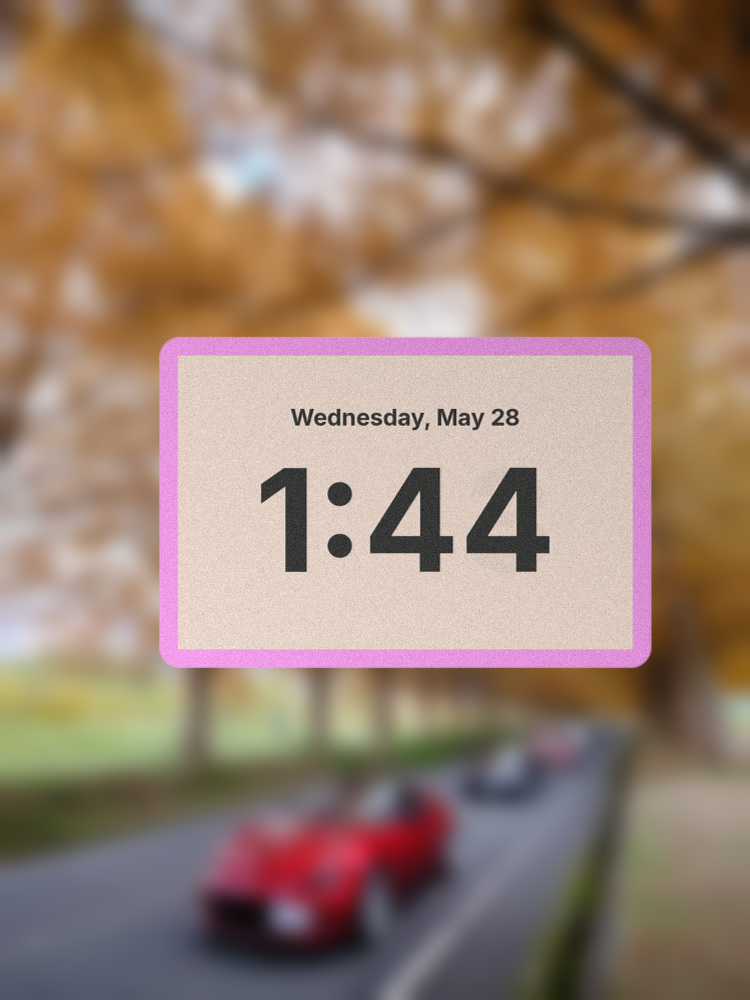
1:44
